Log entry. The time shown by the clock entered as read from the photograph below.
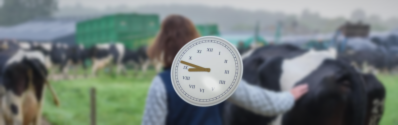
8:47
